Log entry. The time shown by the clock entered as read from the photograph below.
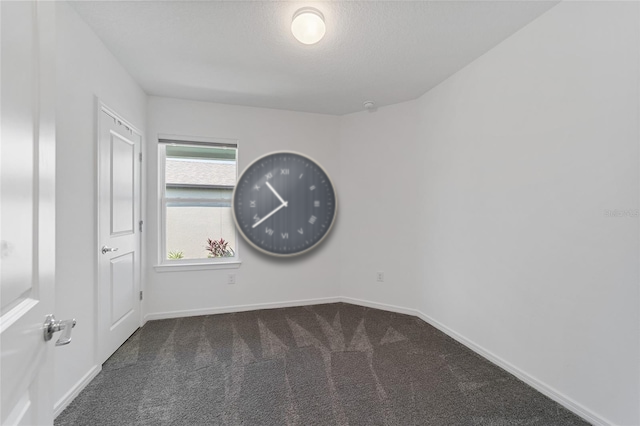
10:39
